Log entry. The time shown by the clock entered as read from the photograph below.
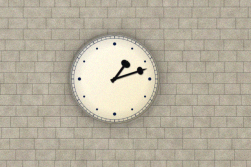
1:12
